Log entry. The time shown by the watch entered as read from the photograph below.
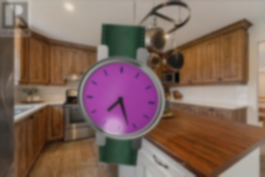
7:27
